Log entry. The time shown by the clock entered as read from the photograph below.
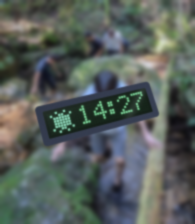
14:27
